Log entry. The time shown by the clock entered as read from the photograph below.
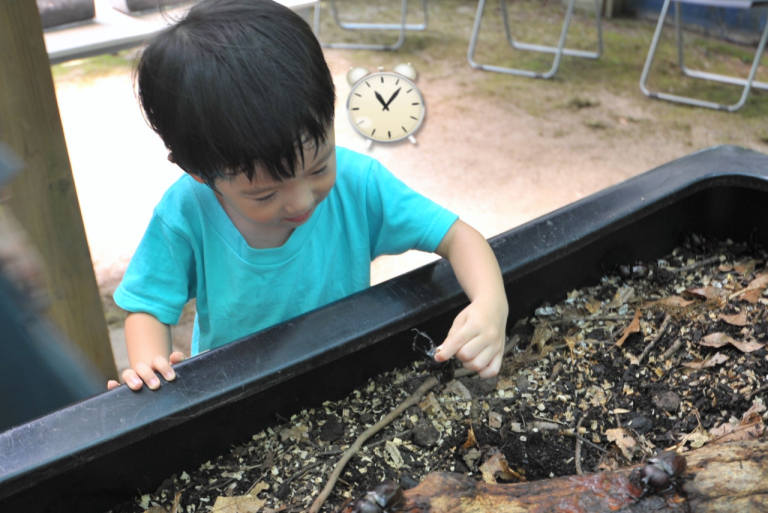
11:07
